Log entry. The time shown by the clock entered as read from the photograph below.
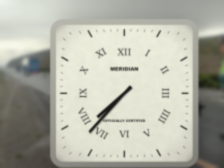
7:37
